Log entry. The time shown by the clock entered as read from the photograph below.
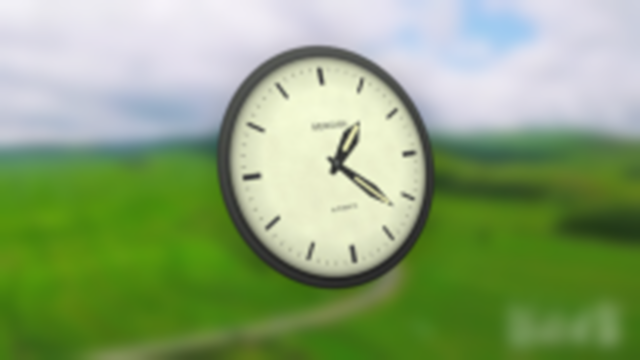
1:22
